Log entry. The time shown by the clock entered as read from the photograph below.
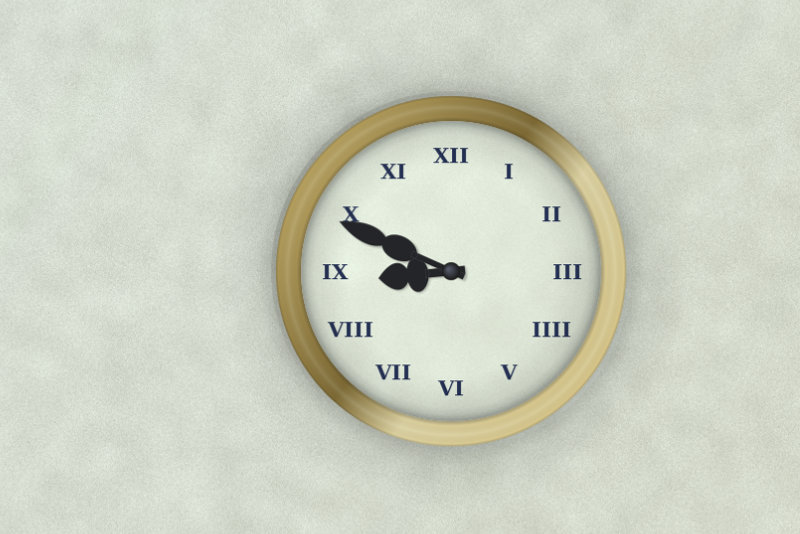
8:49
